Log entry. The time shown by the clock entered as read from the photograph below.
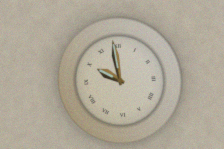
9:59
